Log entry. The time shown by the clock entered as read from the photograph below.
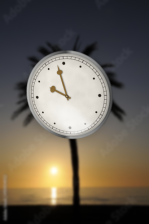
9:58
